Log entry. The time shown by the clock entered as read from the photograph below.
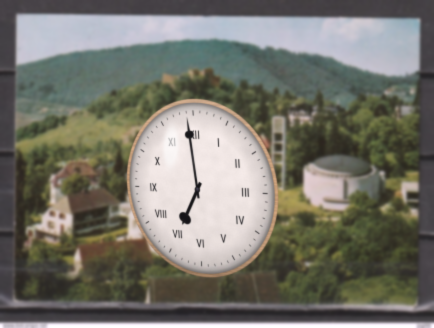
6:59
